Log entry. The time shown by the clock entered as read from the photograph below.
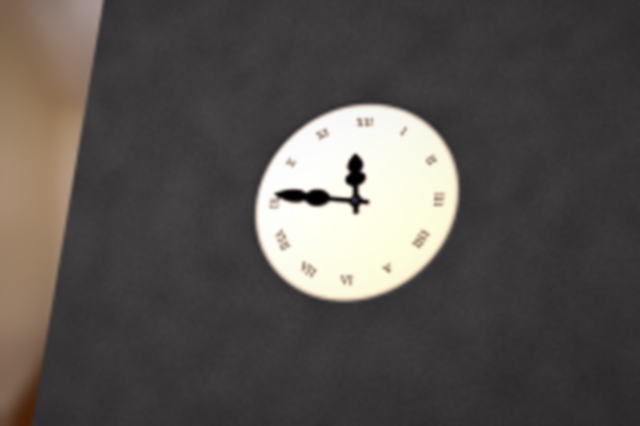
11:46
